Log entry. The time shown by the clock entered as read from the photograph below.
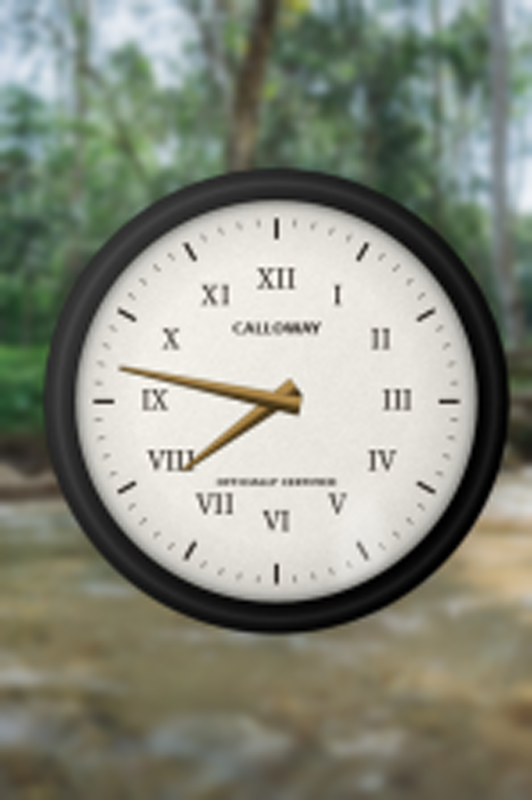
7:47
